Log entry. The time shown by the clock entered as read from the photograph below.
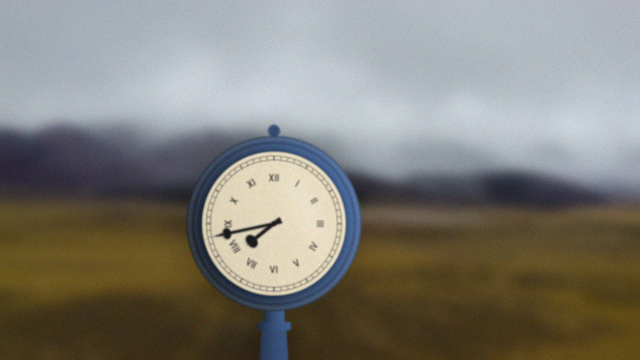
7:43
